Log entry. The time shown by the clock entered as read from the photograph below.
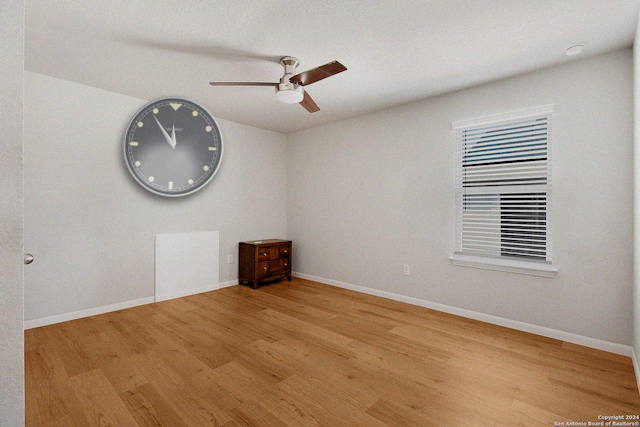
11:54
